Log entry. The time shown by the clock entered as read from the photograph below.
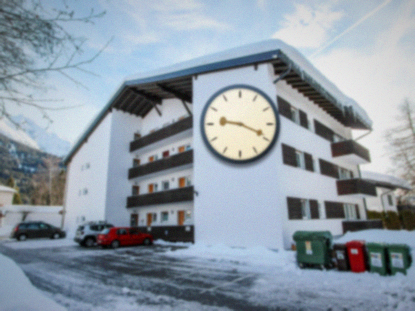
9:19
